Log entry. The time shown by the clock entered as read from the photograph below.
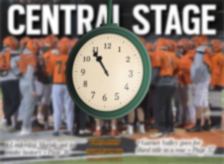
10:54
